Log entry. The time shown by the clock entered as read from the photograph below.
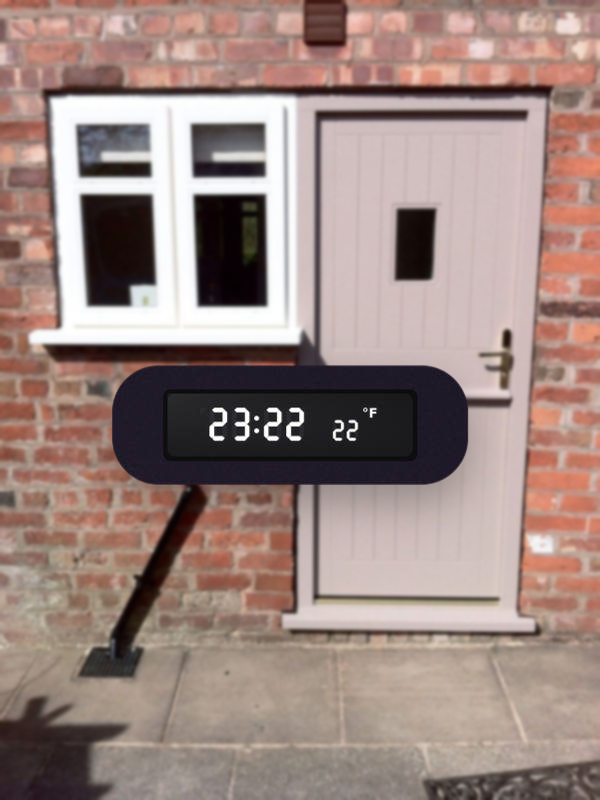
23:22
